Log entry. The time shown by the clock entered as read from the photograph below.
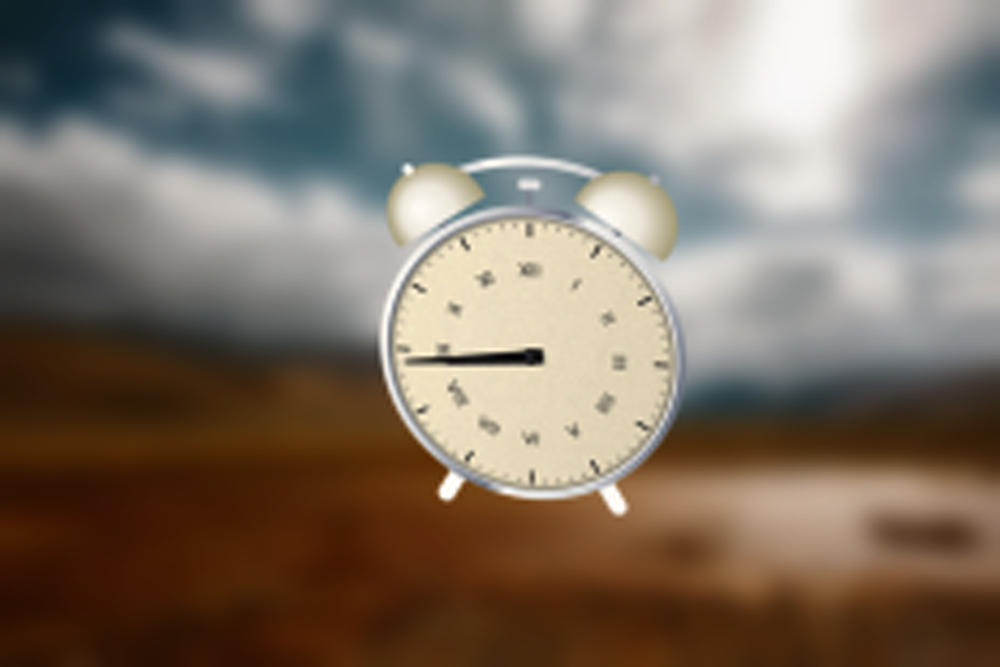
8:44
